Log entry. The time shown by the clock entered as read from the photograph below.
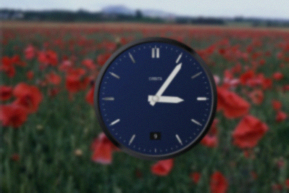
3:06
